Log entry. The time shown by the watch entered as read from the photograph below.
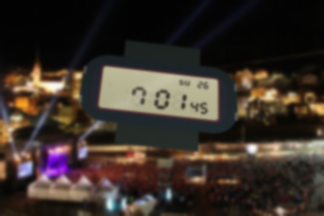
7:01:45
